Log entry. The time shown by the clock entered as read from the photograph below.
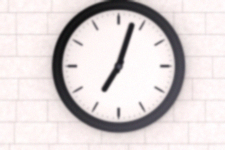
7:03
